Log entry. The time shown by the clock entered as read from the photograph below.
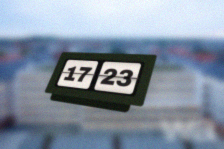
17:23
